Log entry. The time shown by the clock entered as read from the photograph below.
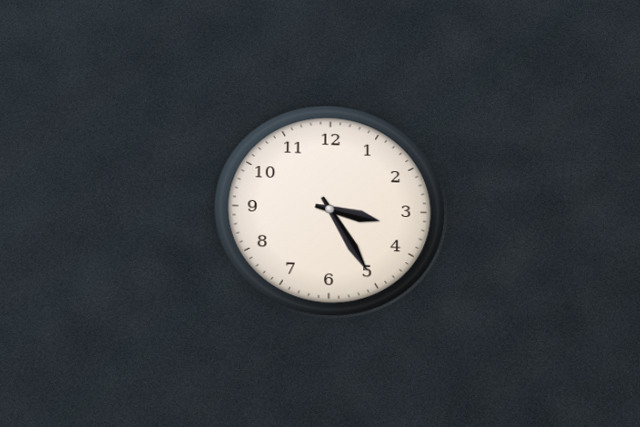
3:25
